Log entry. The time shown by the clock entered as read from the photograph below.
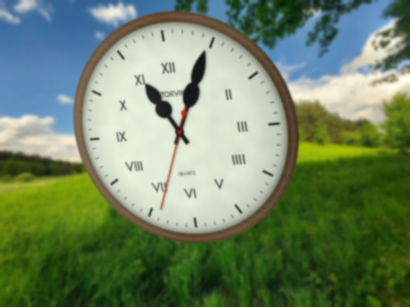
11:04:34
